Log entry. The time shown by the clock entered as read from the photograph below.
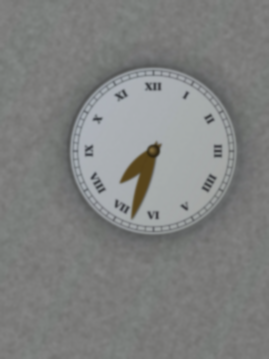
7:33
